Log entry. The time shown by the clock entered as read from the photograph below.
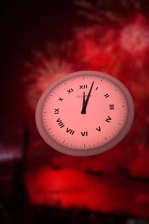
12:03
